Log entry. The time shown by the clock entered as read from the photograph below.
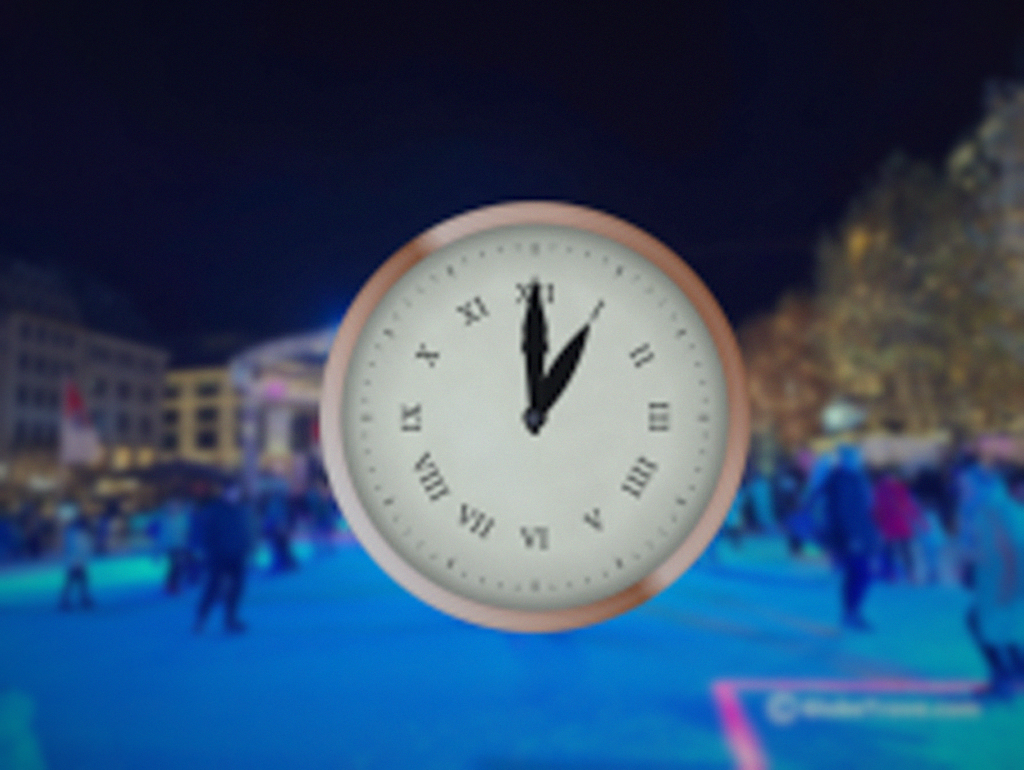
1:00
